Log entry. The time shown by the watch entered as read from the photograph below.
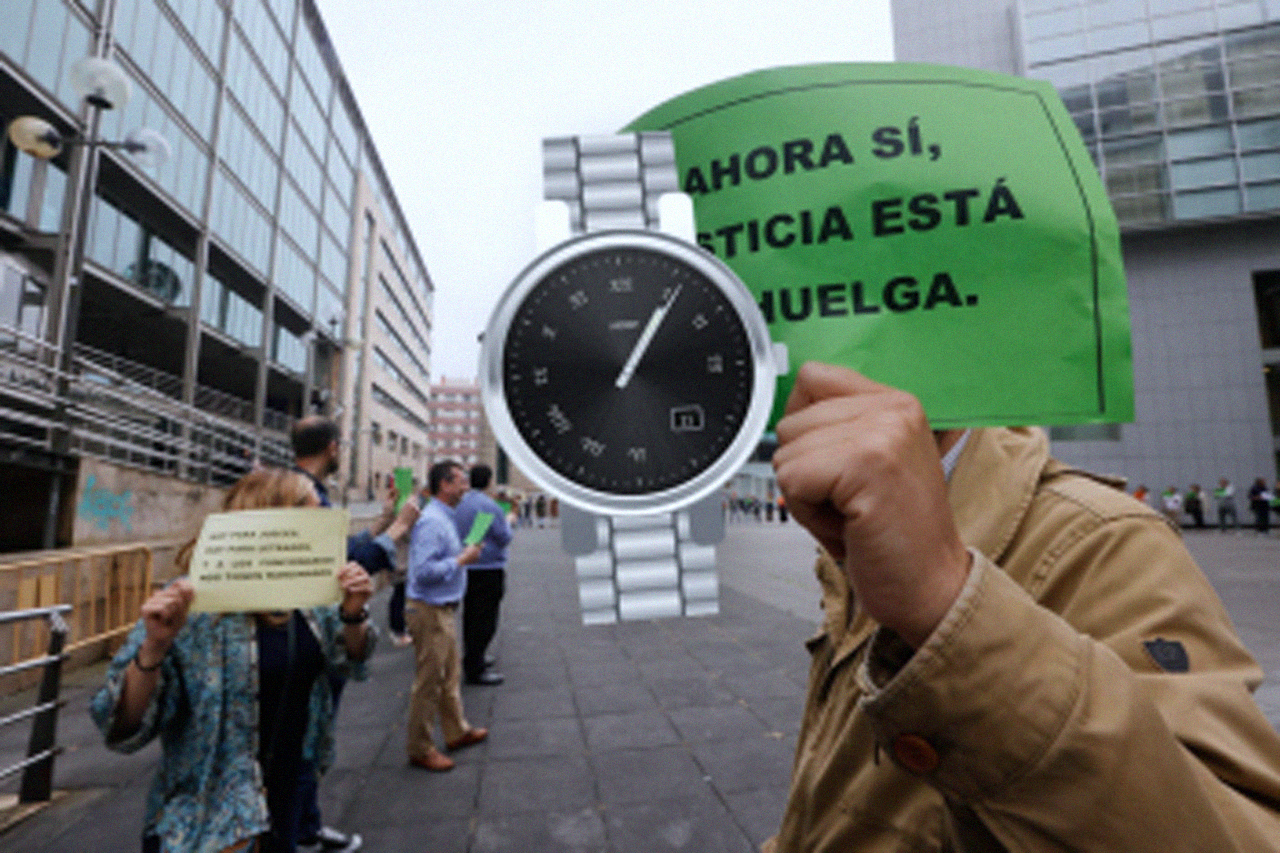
1:06
